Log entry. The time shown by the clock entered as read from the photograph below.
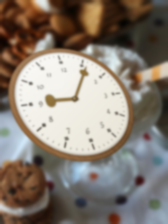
9:06
